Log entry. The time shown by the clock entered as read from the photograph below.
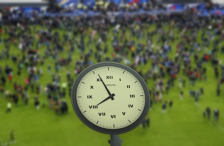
7:56
